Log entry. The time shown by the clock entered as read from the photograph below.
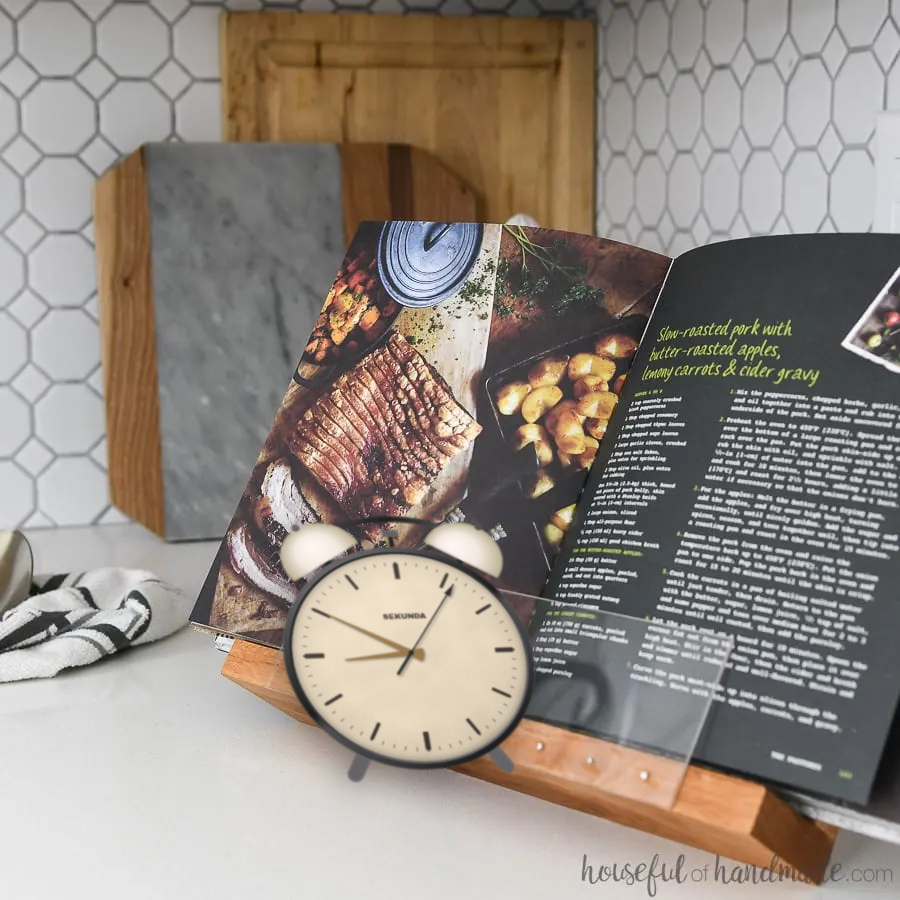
8:50:06
